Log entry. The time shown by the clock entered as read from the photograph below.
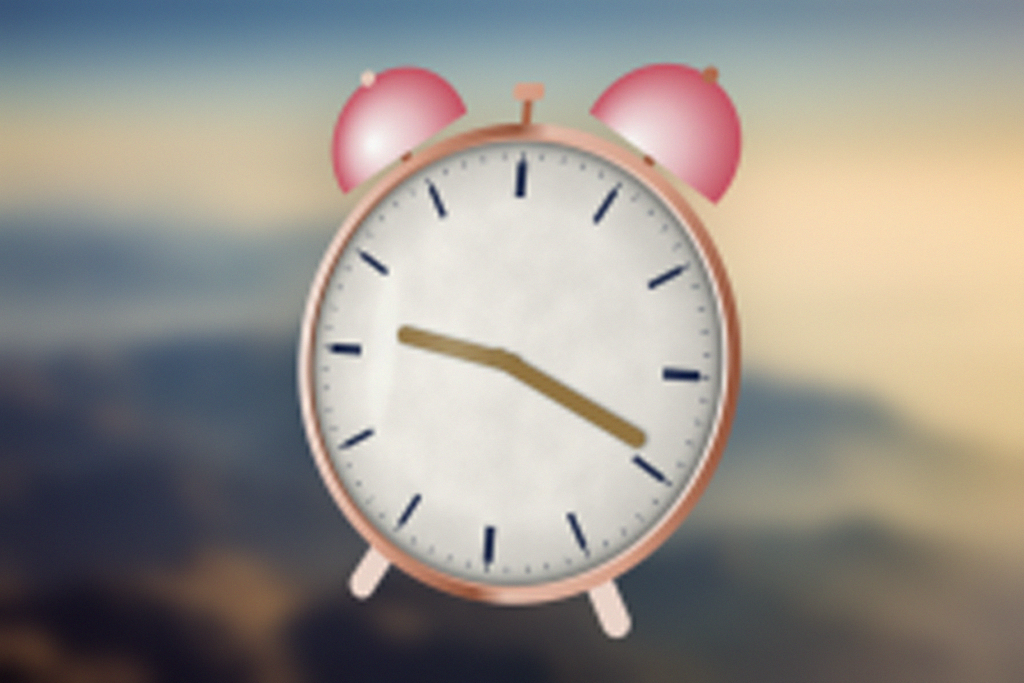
9:19
